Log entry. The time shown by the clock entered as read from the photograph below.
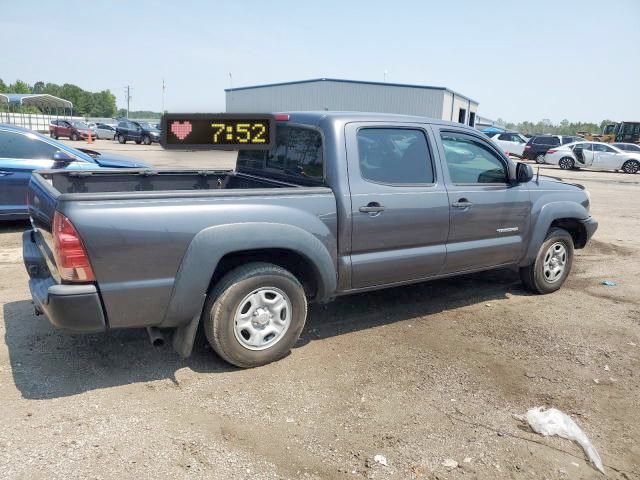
7:52
